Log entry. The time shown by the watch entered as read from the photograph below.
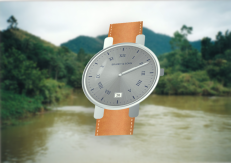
2:11
